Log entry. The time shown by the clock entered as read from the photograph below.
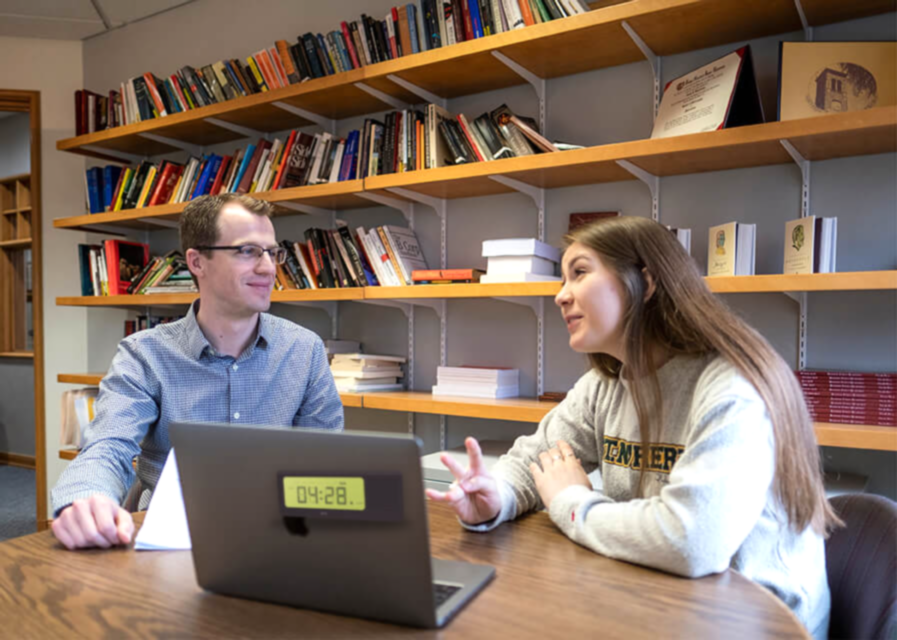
4:28
